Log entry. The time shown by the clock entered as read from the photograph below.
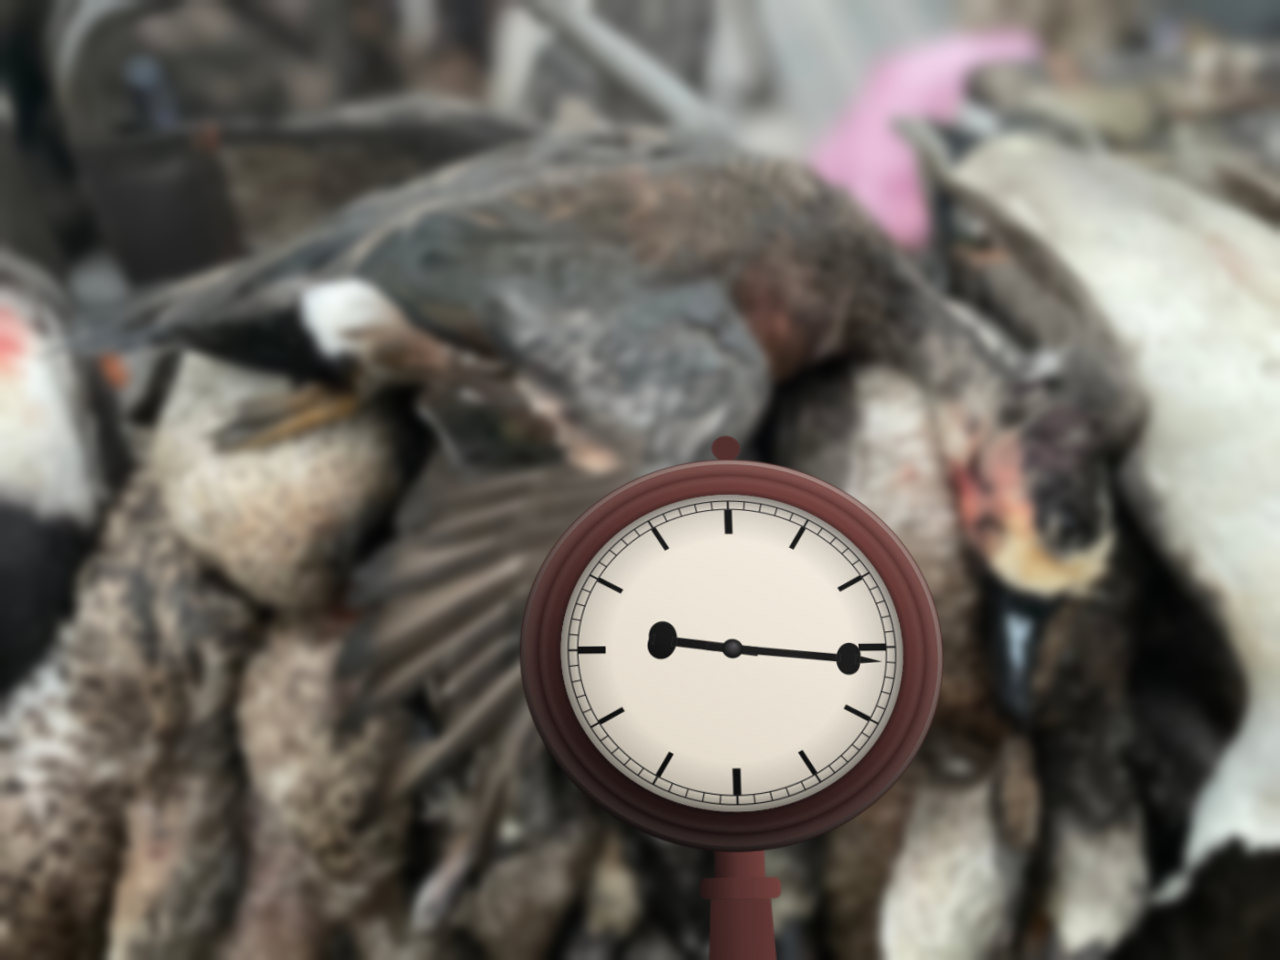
9:16
